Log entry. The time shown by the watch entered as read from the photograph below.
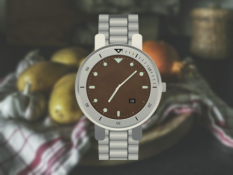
7:08
